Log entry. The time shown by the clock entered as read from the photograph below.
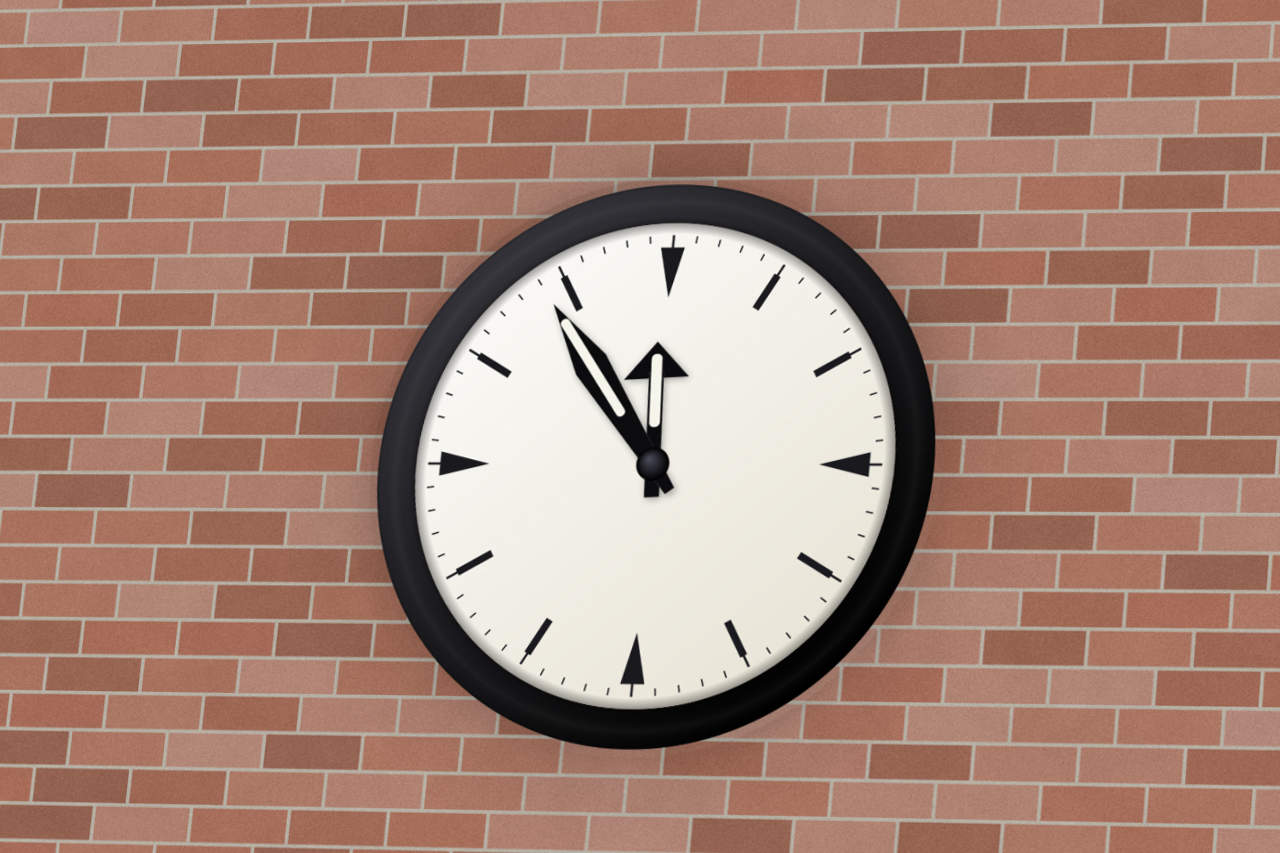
11:54
